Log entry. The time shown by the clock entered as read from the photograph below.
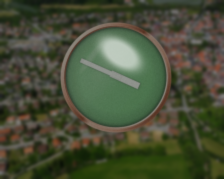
3:49
